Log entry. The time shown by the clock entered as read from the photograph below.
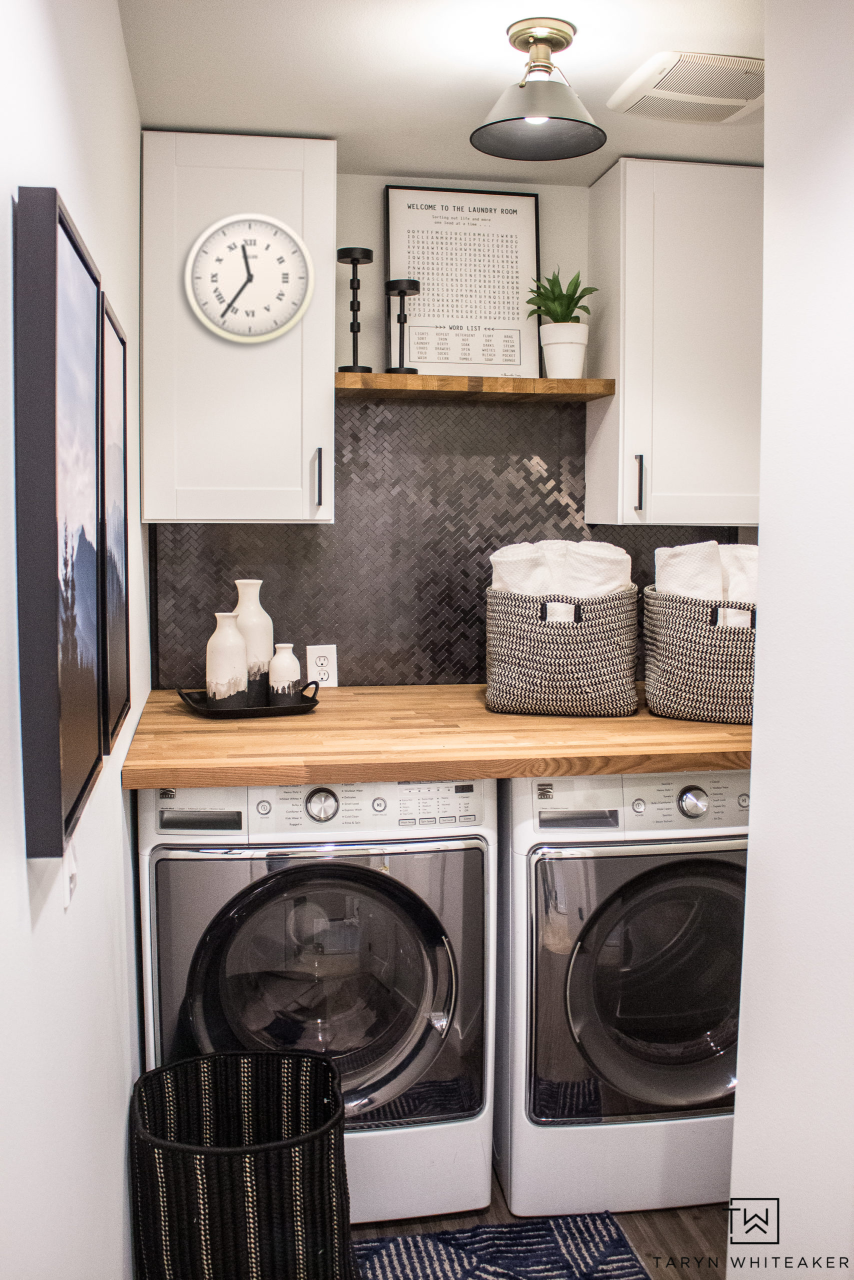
11:36
